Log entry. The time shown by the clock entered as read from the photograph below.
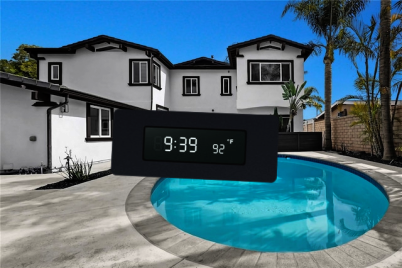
9:39
